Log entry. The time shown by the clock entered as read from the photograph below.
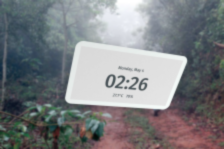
2:26
